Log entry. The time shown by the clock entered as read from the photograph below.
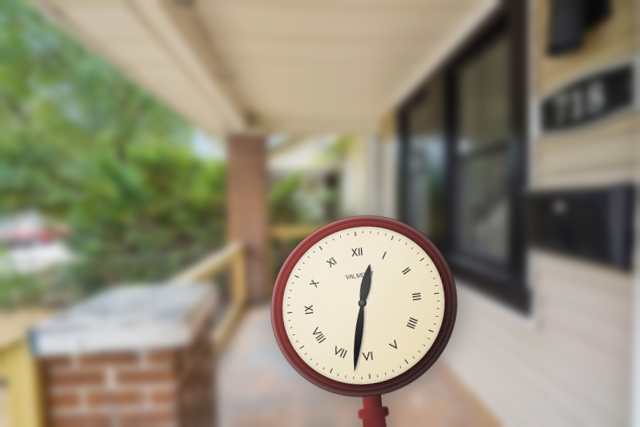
12:32
